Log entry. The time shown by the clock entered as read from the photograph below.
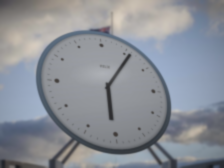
6:06
